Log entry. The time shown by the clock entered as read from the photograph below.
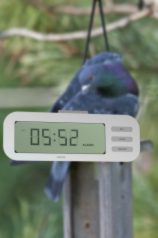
5:52
